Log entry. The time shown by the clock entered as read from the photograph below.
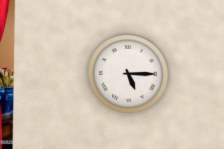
5:15
